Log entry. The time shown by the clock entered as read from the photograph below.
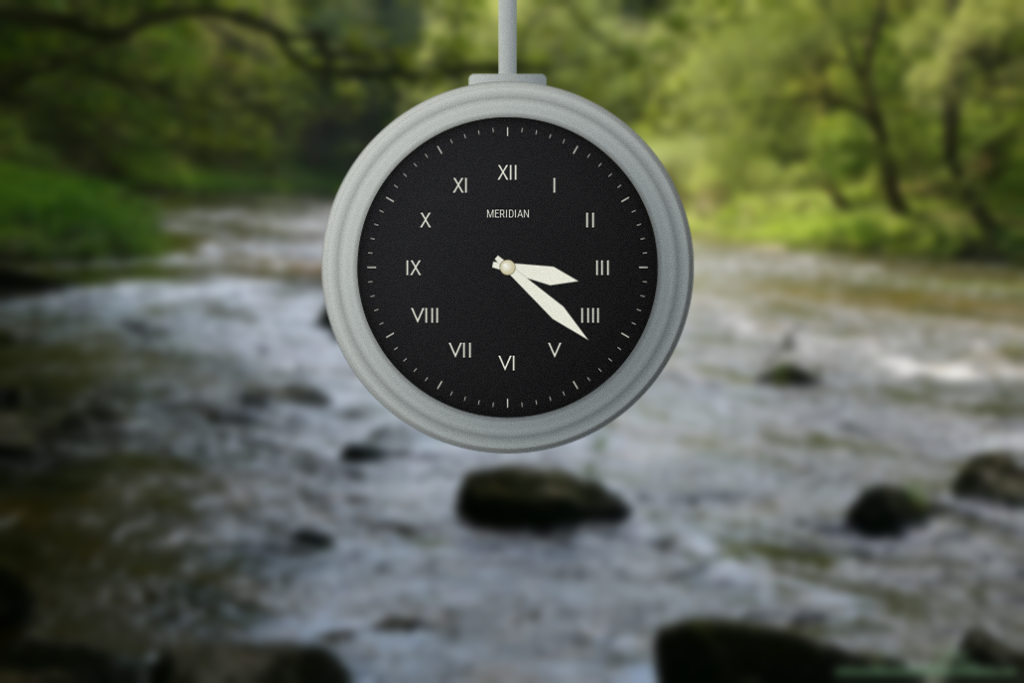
3:22
